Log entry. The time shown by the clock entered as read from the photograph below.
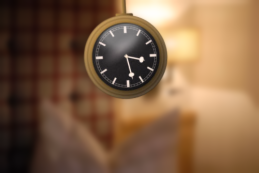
3:28
